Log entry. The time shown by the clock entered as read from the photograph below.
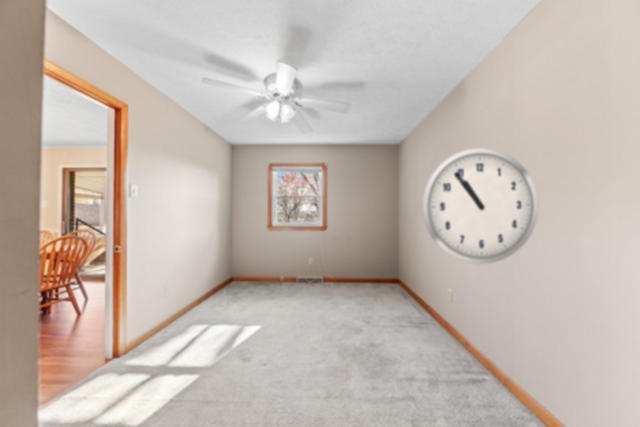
10:54
